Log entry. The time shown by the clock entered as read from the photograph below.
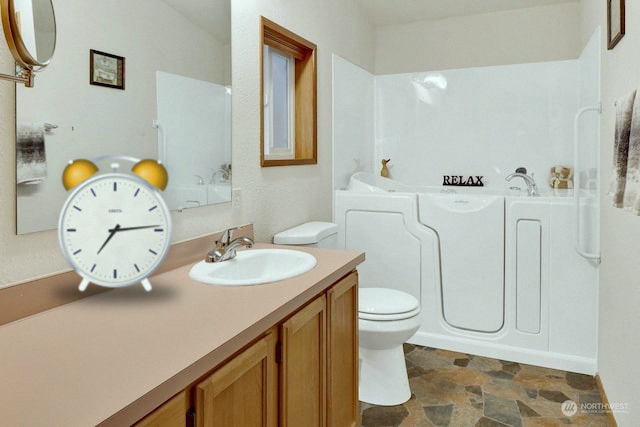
7:14
